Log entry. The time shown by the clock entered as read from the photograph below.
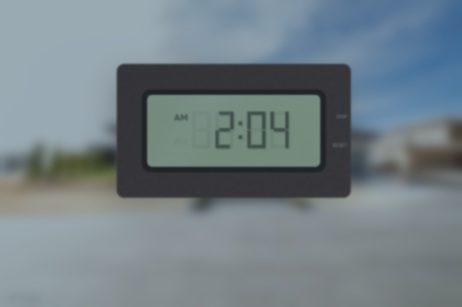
2:04
